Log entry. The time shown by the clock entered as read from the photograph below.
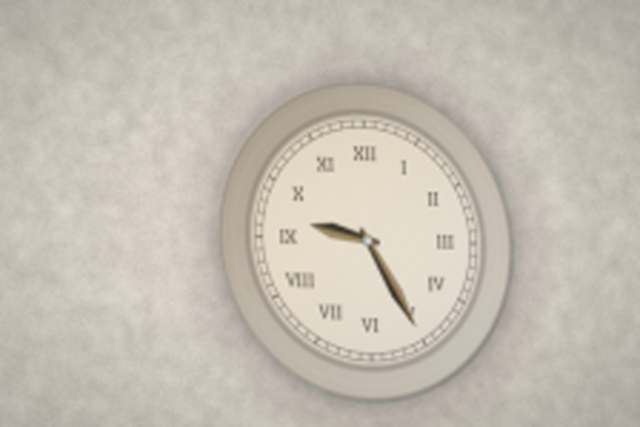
9:25
